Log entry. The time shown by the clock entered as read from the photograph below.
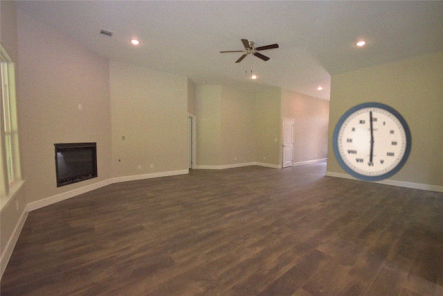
5:59
